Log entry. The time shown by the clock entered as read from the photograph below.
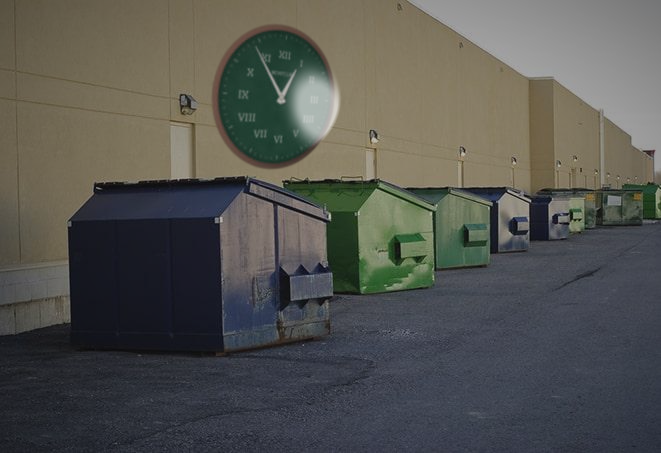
12:54
